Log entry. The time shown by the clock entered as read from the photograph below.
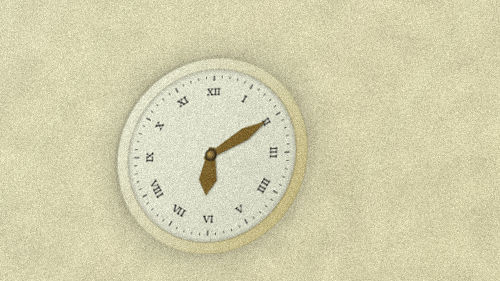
6:10
